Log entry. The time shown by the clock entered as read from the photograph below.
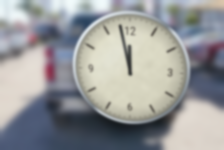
11:58
